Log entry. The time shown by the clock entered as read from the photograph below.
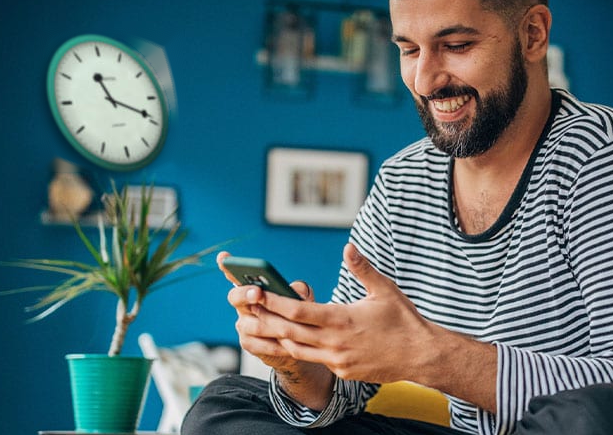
11:19
